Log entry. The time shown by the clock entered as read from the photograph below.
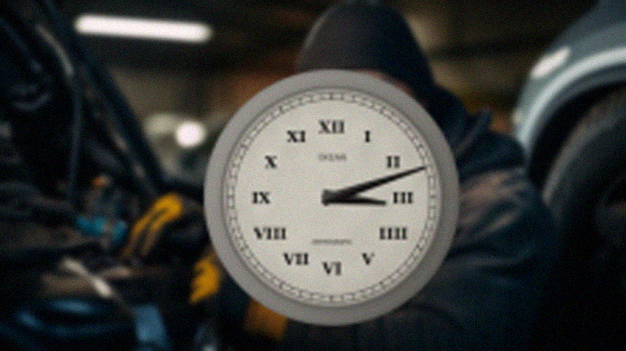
3:12
